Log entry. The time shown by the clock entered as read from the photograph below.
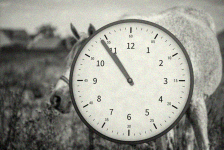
10:54
